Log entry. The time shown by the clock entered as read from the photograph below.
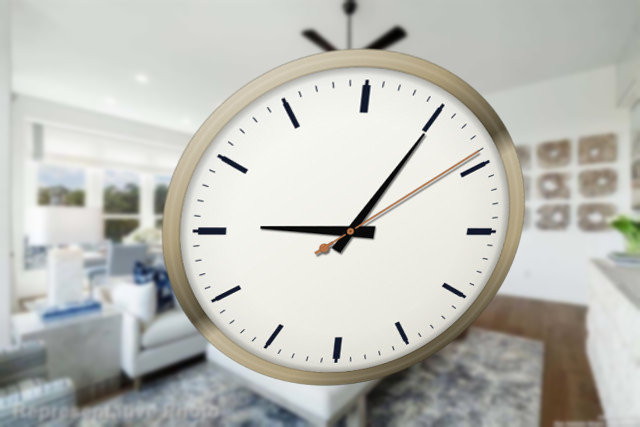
9:05:09
